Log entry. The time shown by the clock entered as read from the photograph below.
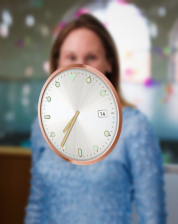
7:36
